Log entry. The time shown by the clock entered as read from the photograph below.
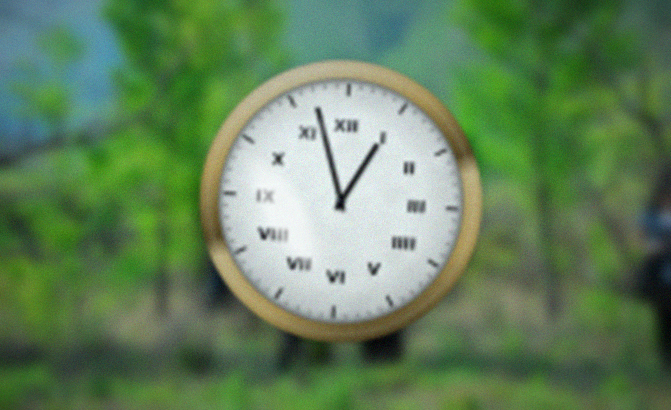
12:57
